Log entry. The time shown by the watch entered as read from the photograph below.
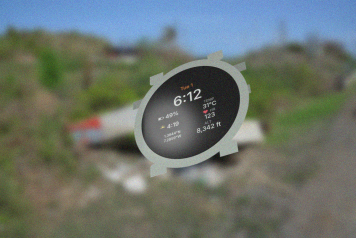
6:12
